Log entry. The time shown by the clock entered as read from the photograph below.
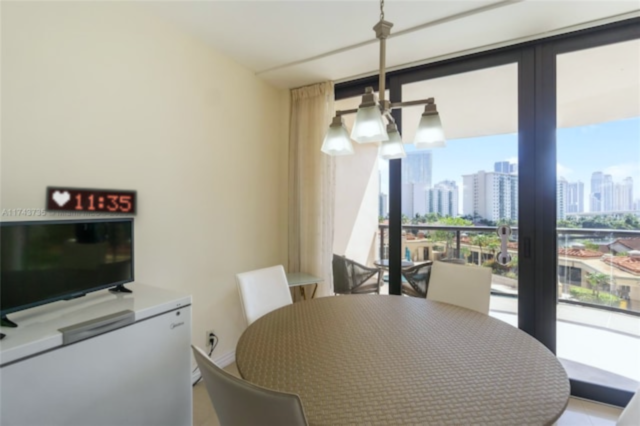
11:35
